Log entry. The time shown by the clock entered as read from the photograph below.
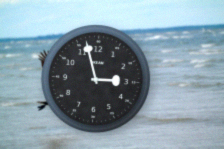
2:57
